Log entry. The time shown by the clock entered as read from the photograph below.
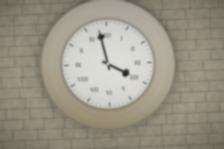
3:58
